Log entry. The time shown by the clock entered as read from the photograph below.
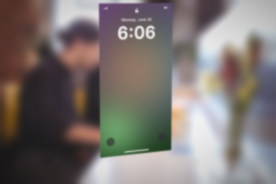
6:06
